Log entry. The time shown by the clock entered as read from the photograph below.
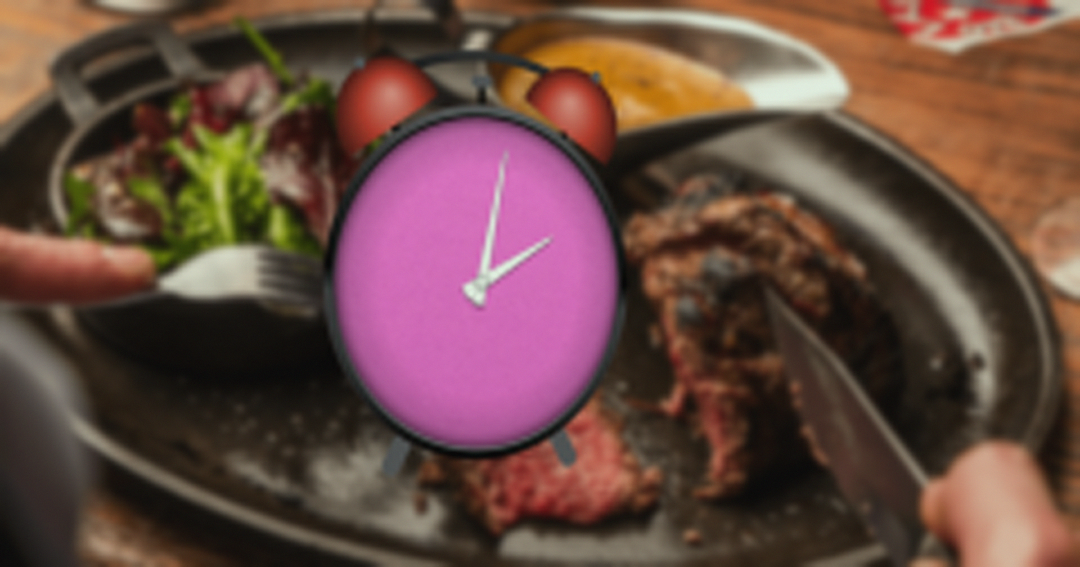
2:02
